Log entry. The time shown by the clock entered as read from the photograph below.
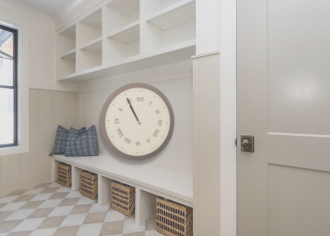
10:55
